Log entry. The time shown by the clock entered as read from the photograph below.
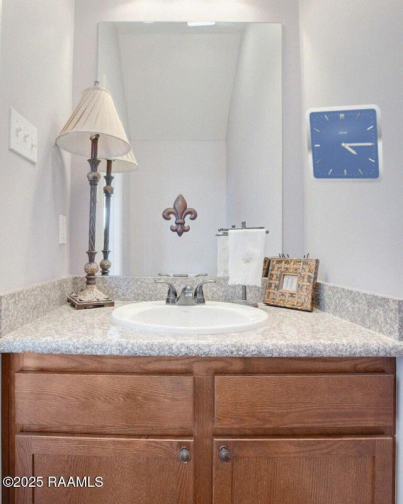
4:15
